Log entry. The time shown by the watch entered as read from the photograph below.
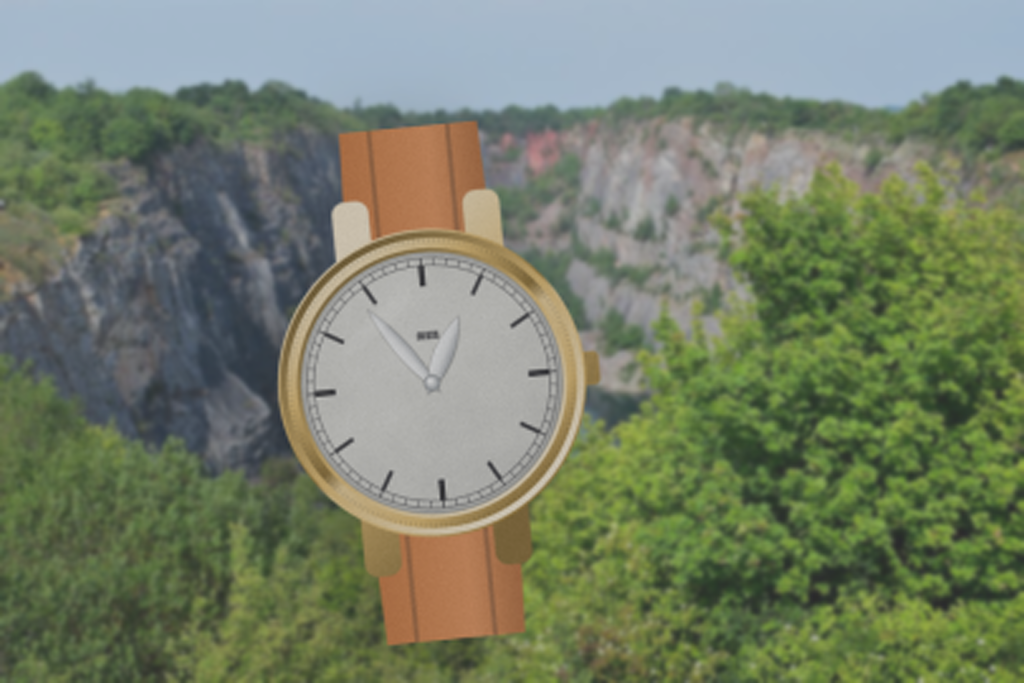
12:54
